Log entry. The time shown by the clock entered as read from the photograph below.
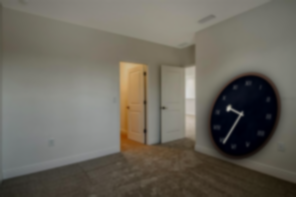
9:34
